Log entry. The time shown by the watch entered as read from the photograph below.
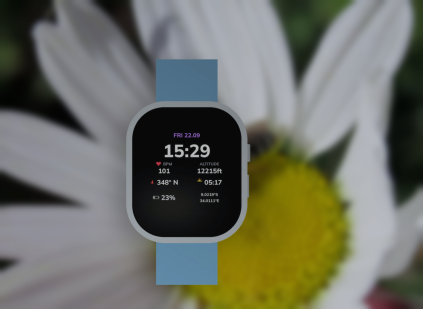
15:29
